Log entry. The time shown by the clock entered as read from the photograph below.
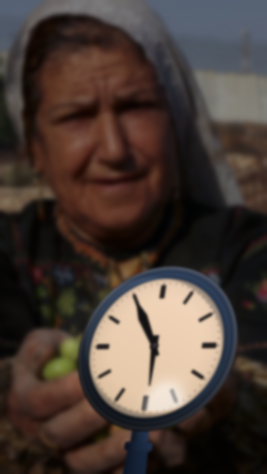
5:55
